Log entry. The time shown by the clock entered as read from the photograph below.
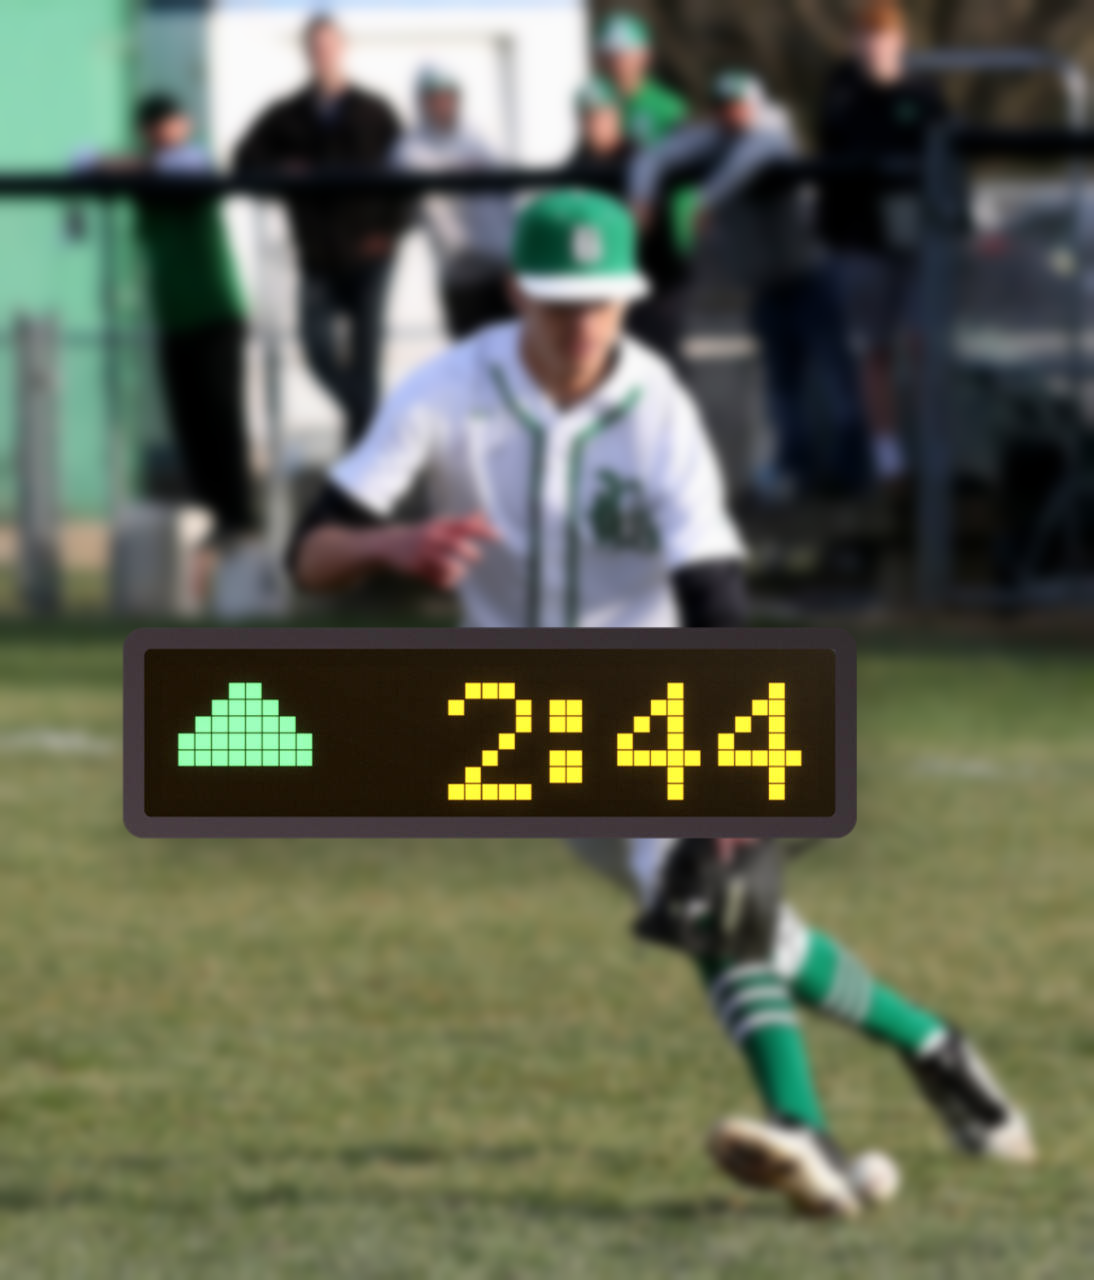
2:44
